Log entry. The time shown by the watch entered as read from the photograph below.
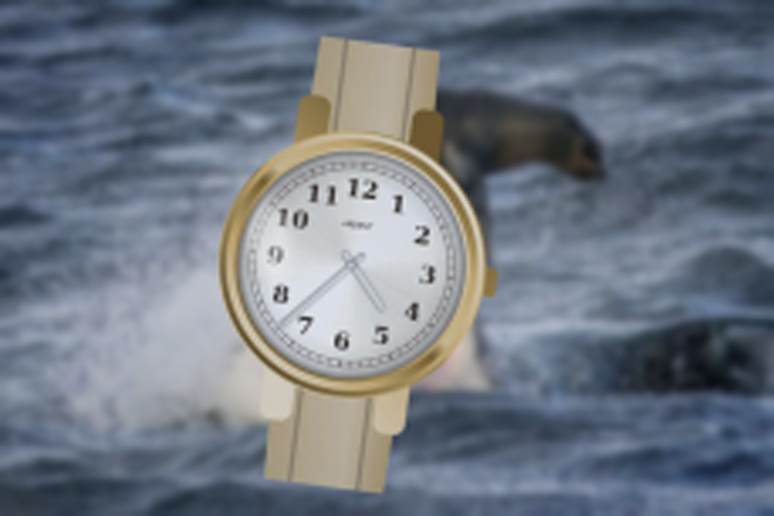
4:37
